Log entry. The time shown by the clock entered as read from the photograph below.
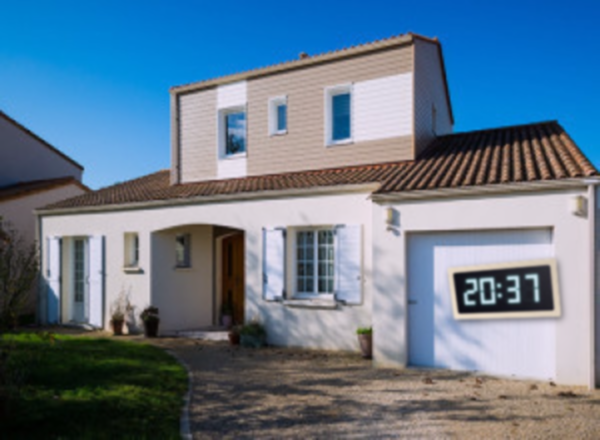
20:37
